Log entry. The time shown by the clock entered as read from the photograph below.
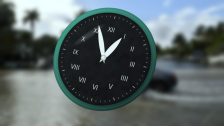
12:56
